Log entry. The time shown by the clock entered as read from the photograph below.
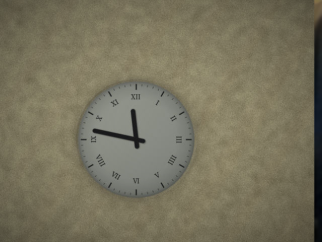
11:47
